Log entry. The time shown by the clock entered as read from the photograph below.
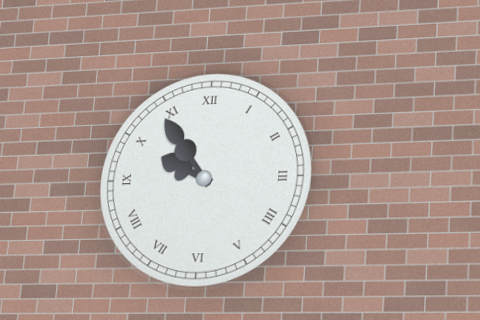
9:54
